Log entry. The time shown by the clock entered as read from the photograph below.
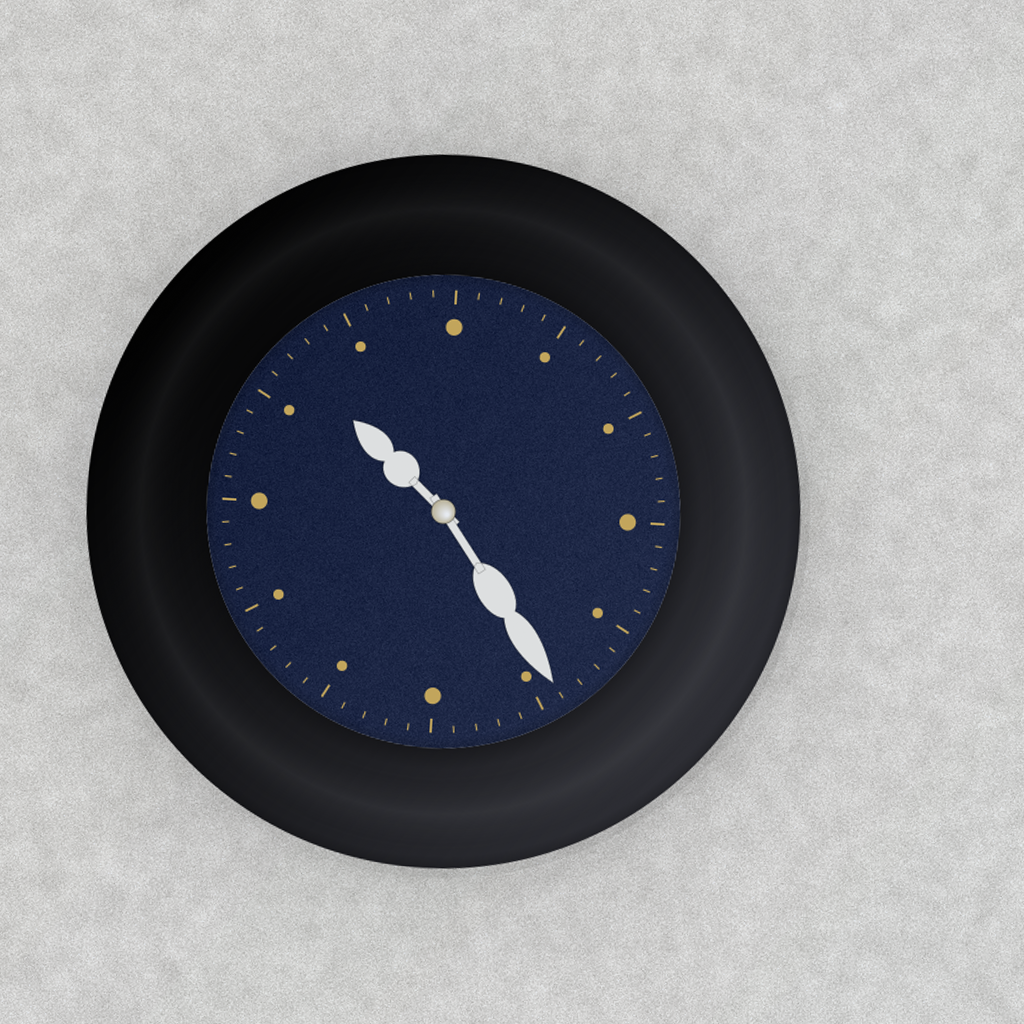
10:24
